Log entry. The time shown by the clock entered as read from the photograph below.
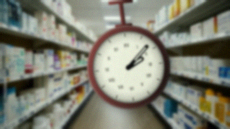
2:08
